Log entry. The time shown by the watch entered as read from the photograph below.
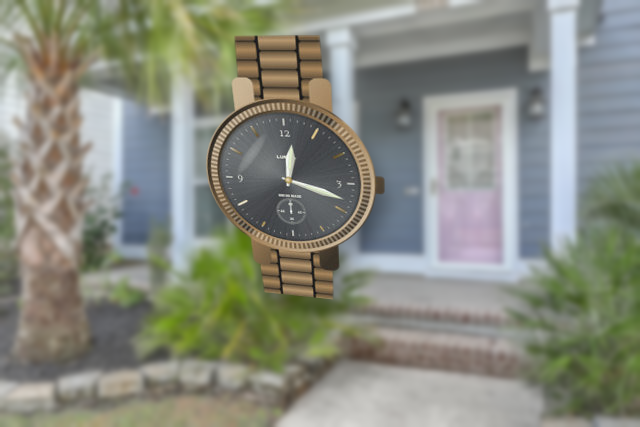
12:18
